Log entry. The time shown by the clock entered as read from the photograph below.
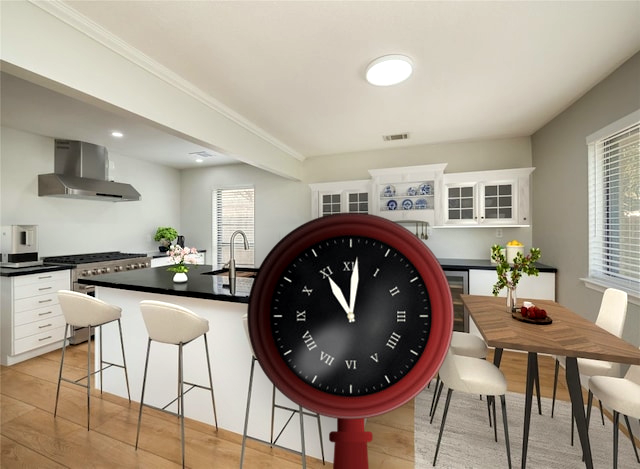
11:01
